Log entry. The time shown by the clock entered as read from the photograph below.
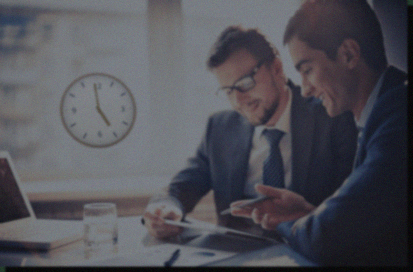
4:59
